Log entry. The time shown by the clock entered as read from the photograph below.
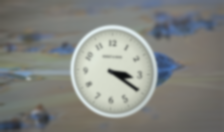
3:20
